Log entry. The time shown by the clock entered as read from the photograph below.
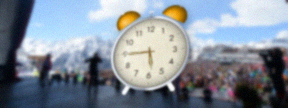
5:45
